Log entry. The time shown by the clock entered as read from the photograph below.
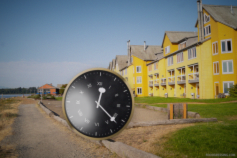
12:22
